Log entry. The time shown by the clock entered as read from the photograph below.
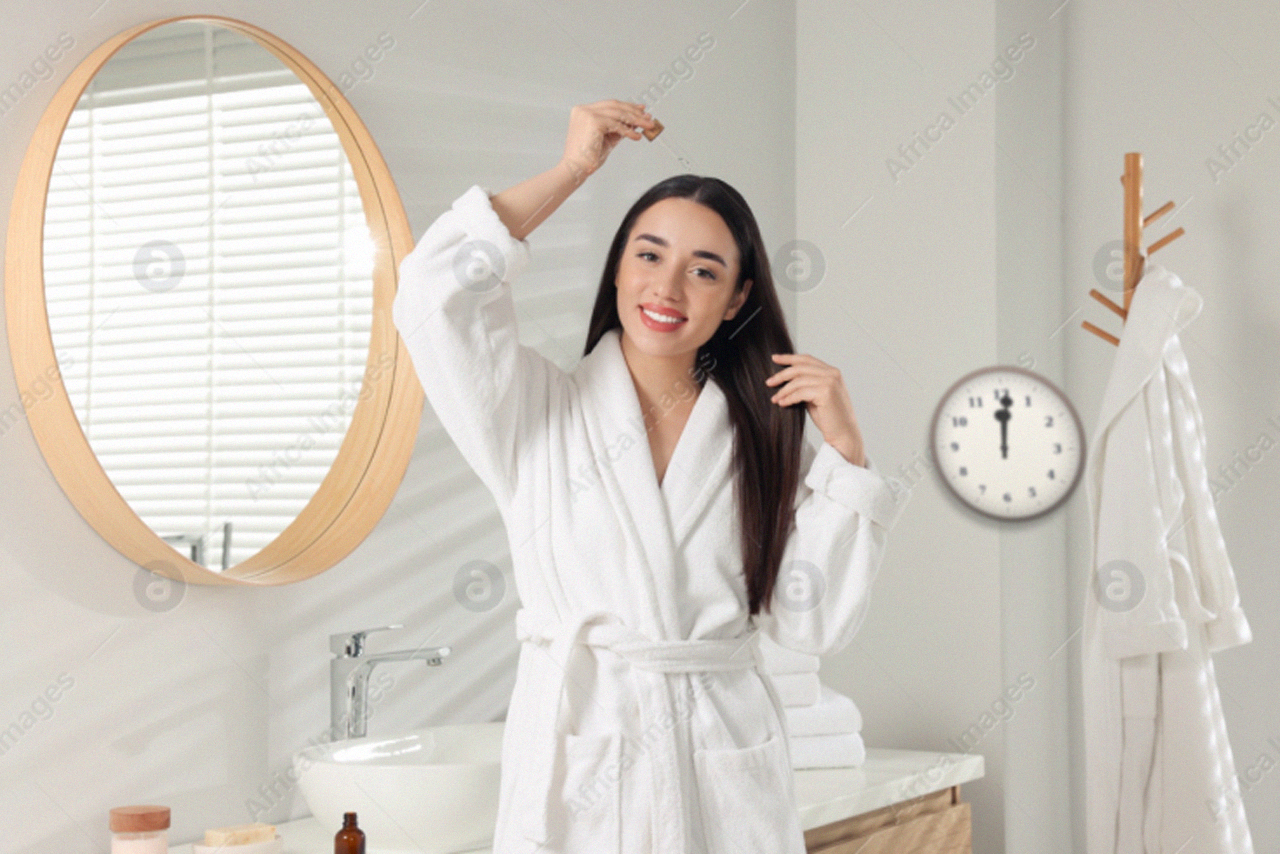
12:01
